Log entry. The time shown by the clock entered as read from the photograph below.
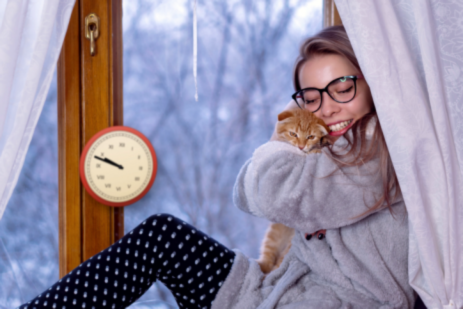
9:48
